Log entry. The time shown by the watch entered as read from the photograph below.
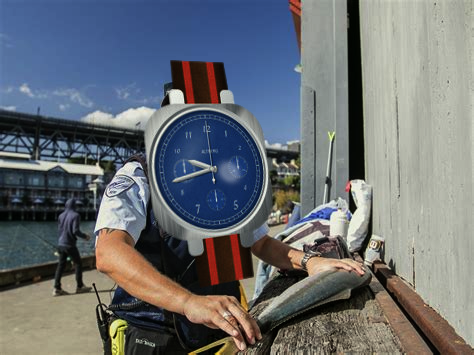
9:43
